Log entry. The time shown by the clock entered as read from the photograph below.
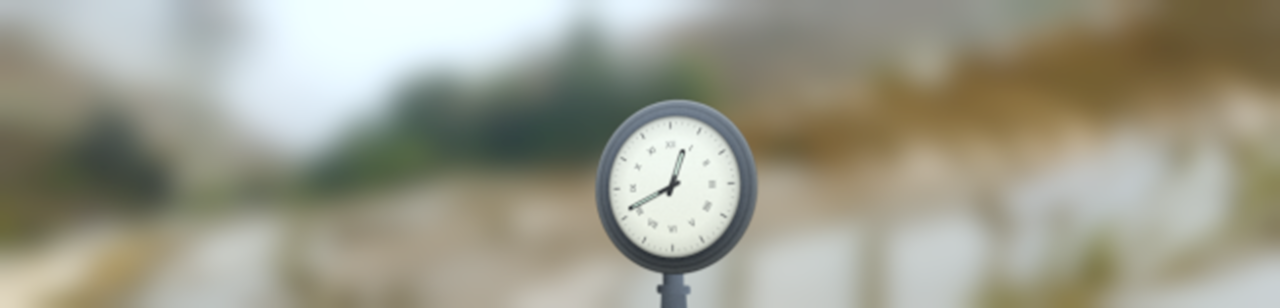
12:41
